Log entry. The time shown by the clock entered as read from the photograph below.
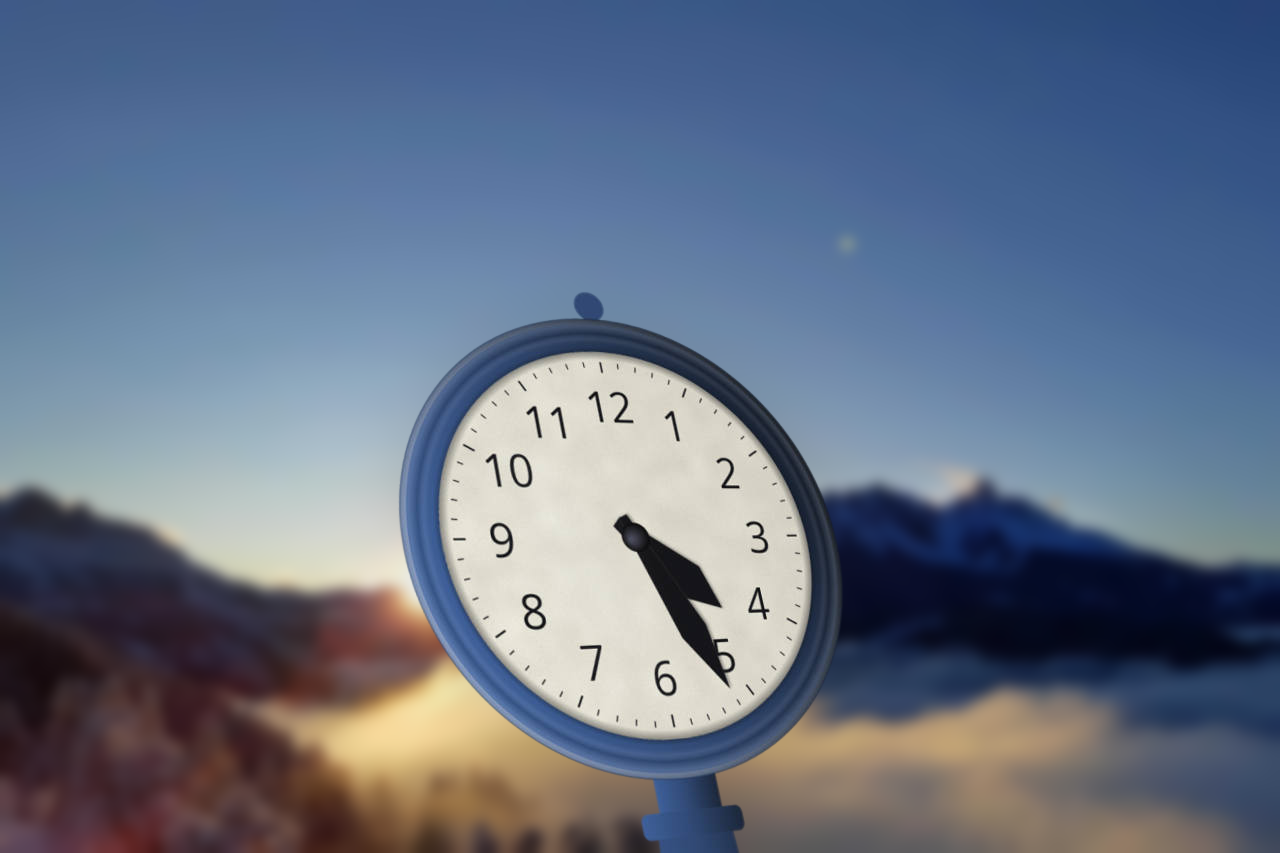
4:26
